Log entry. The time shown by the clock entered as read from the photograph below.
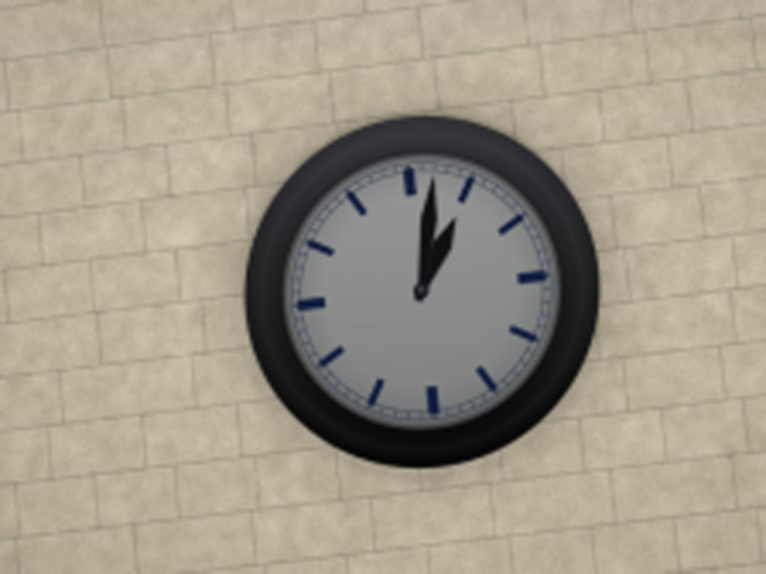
1:02
